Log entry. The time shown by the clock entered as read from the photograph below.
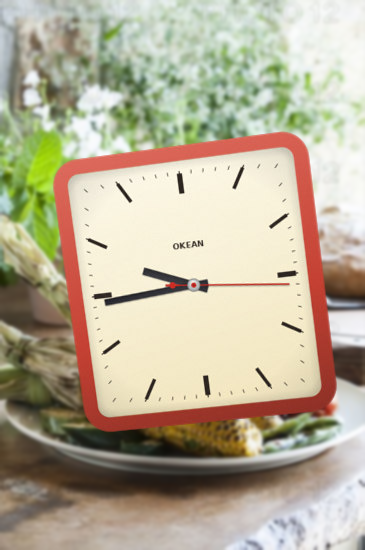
9:44:16
